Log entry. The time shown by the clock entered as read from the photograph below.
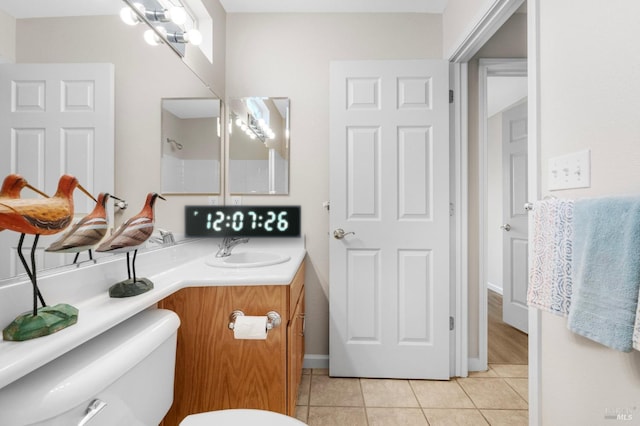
12:07:26
